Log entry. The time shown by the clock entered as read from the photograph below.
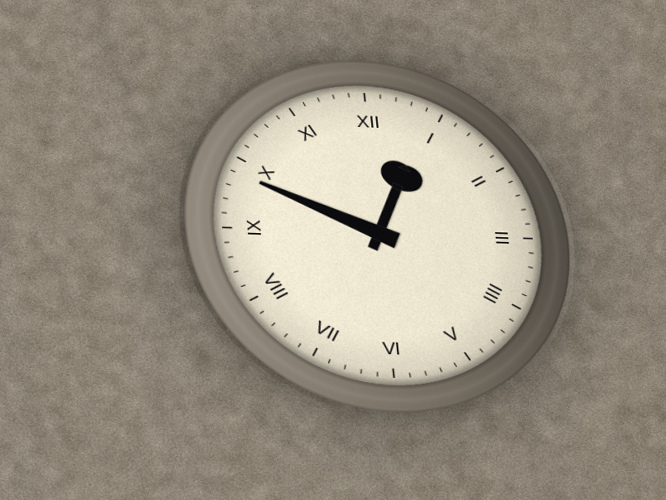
12:49
